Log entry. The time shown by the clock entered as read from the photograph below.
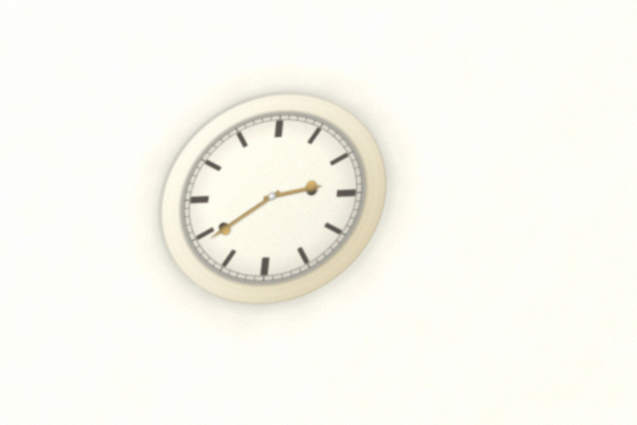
2:39
